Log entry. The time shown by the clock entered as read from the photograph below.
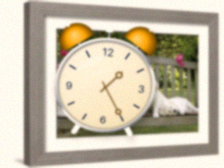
1:25
